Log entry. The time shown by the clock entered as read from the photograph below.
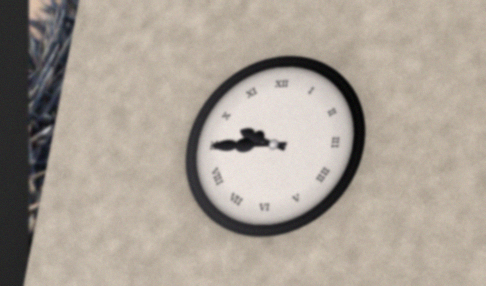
9:45
